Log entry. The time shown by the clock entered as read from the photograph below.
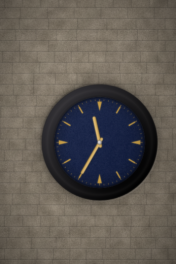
11:35
